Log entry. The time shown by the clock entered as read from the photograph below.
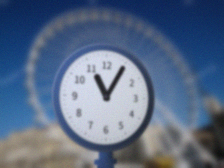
11:05
